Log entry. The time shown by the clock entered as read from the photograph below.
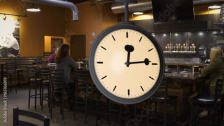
12:14
